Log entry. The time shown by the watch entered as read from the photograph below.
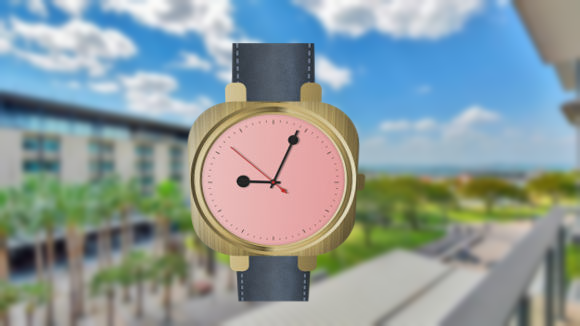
9:03:52
